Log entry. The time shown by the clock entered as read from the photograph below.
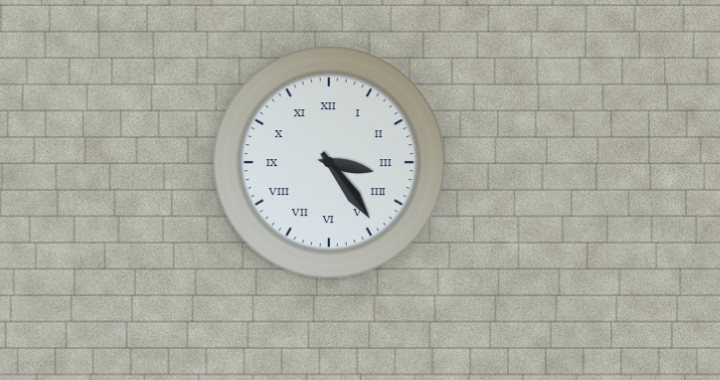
3:24
